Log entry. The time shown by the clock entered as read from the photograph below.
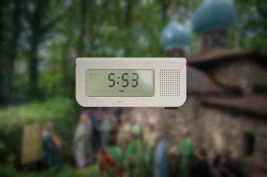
5:53
